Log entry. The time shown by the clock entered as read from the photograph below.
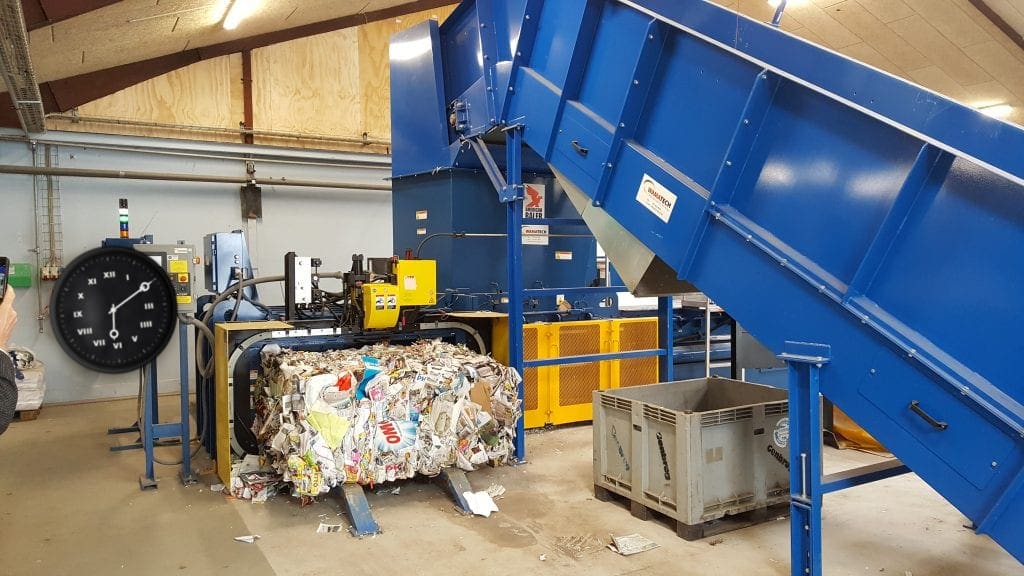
6:10
